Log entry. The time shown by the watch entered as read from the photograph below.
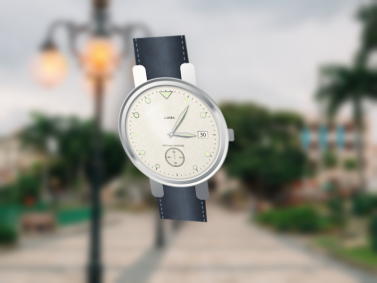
3:06
